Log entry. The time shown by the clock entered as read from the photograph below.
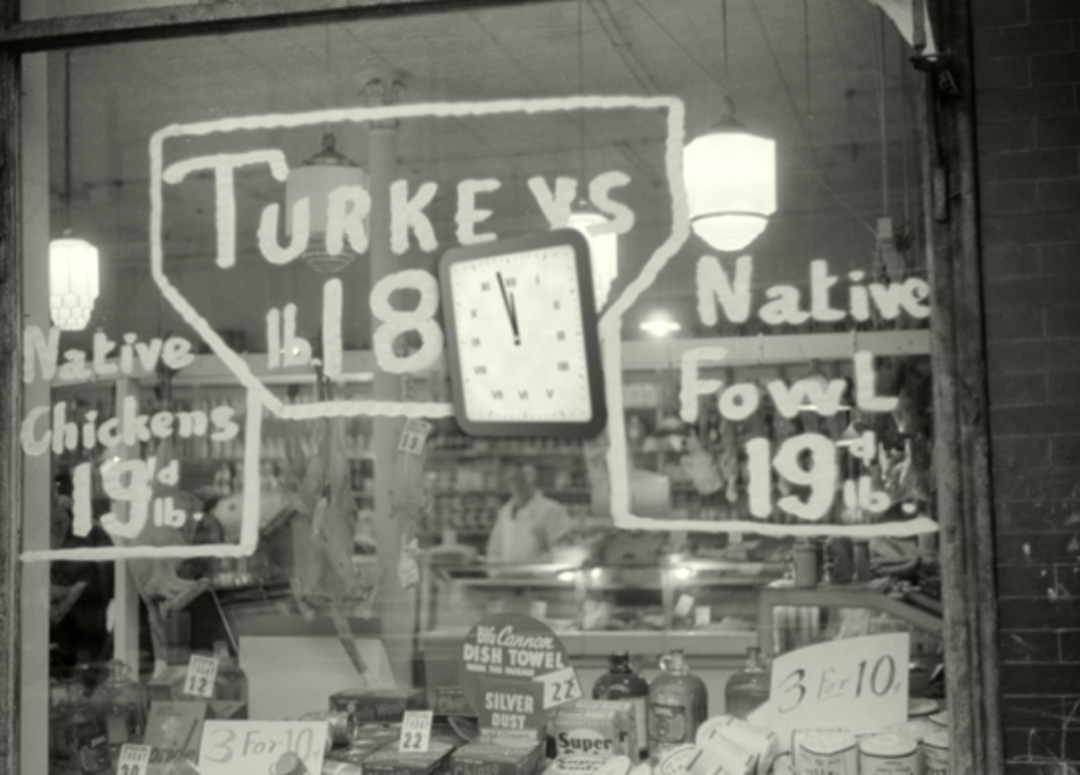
11:58
